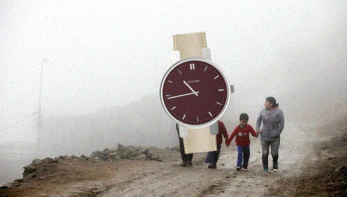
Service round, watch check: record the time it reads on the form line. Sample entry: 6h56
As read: 10h44
